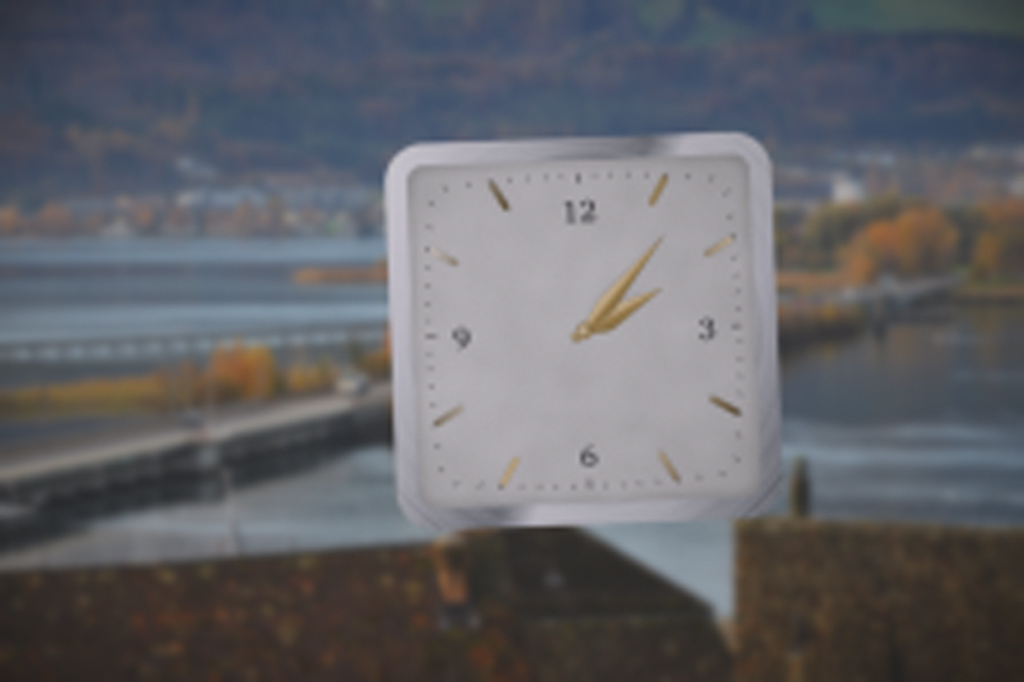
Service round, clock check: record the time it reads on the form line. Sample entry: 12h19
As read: 2h07
